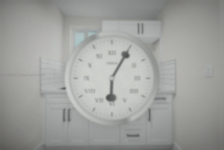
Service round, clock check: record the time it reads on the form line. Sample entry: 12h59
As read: 6h05
